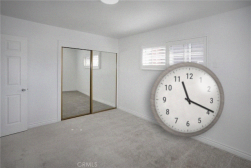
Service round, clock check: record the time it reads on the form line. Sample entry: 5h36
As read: 11h19
